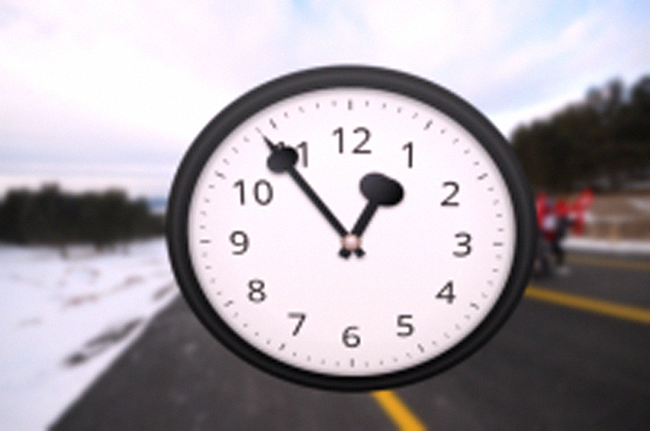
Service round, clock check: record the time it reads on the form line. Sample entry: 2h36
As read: 12h54
